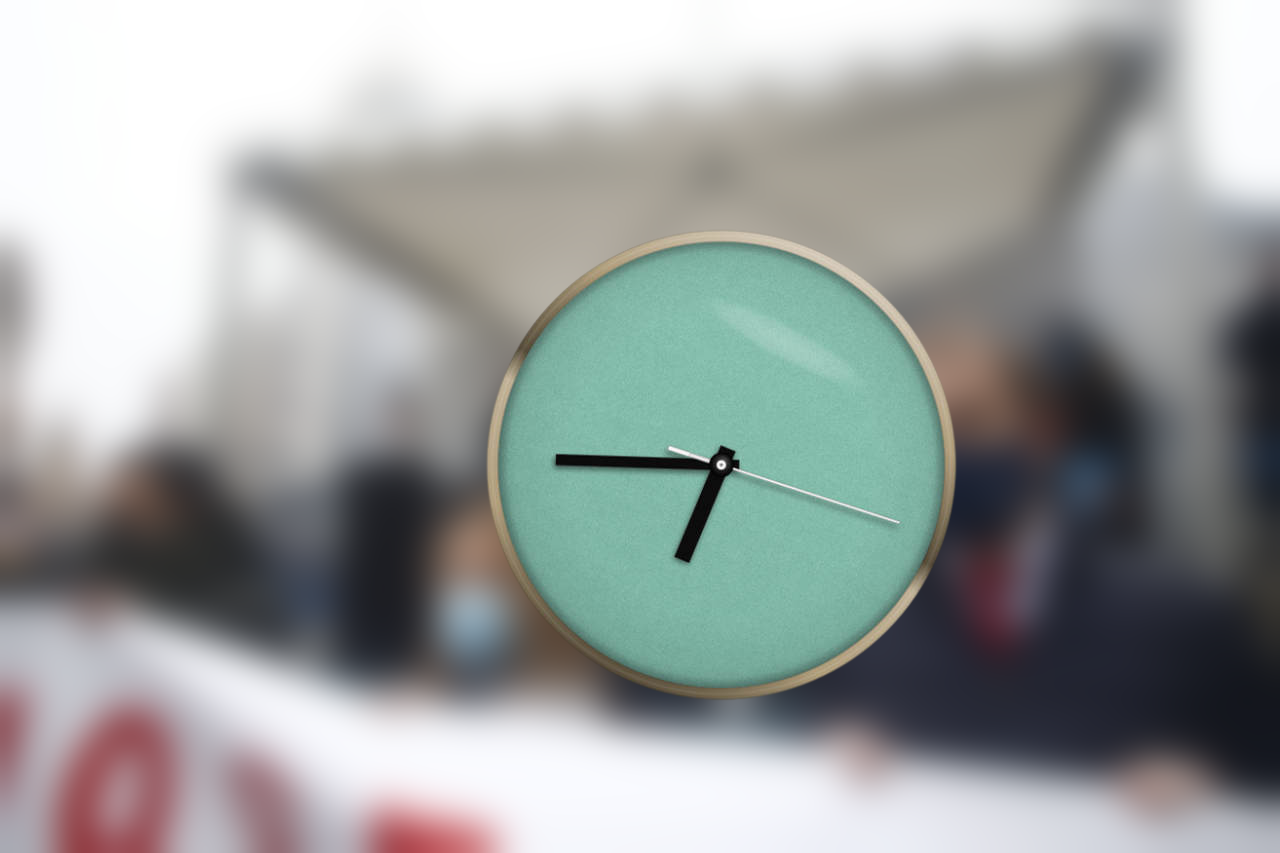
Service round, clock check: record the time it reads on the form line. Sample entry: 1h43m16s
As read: 6h45m18s
